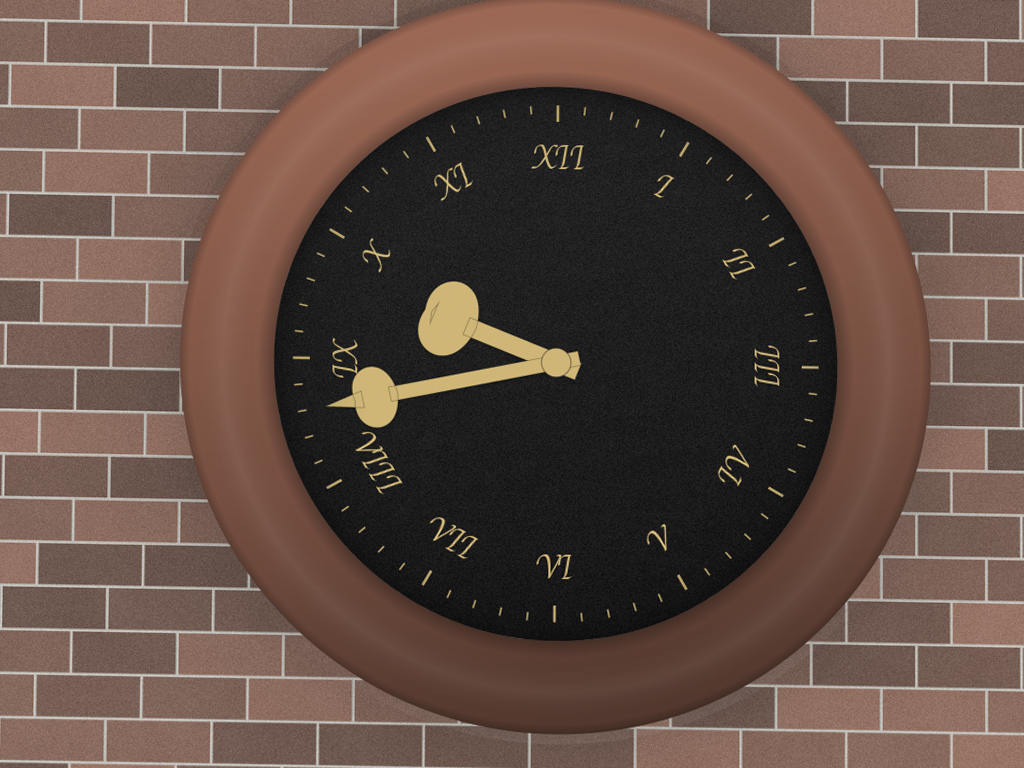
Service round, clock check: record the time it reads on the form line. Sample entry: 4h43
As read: 9h43
